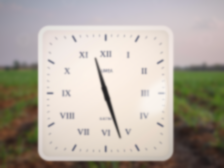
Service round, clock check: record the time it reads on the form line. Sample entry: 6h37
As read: 11h27
